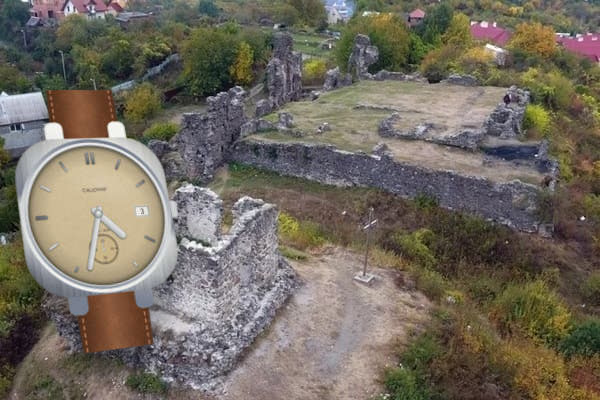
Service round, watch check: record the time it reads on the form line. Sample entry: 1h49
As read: 4h33
